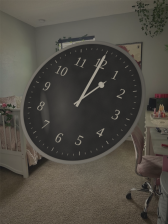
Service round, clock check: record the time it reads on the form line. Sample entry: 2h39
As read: 1h00
